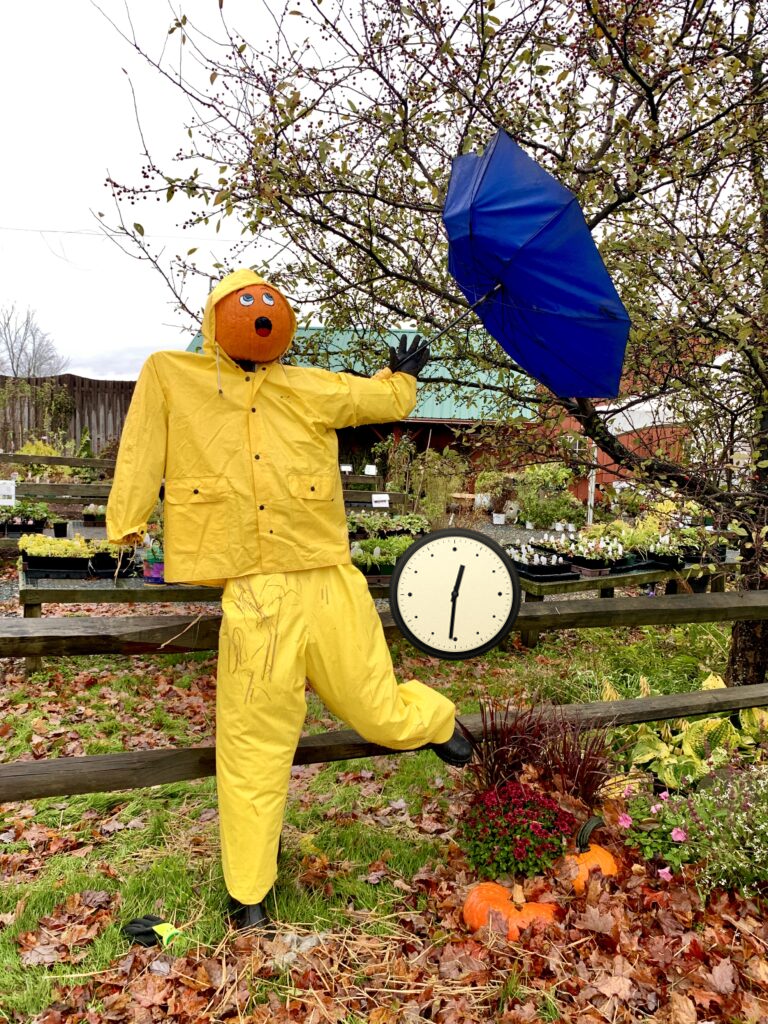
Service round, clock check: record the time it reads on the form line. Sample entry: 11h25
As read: 12h31
